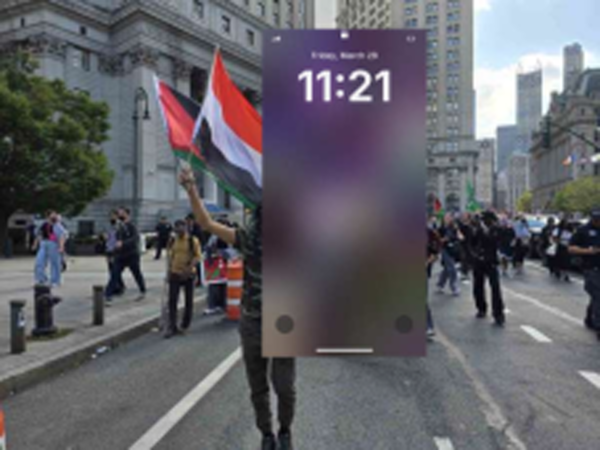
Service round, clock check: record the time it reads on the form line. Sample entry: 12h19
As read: 11h21
